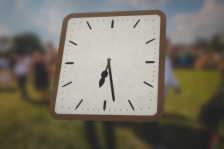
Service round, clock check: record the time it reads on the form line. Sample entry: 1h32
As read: 6h28
